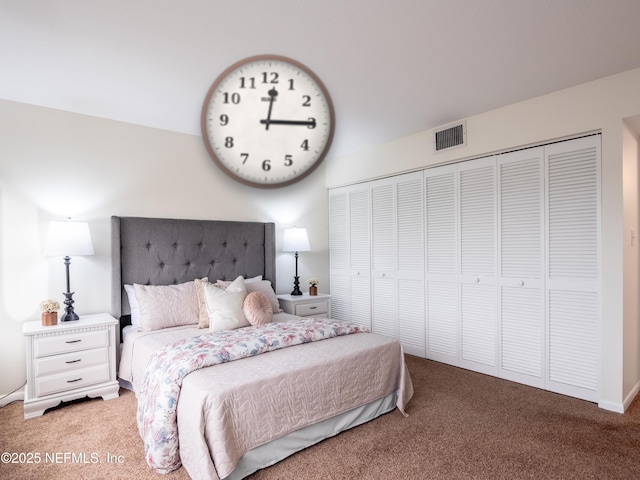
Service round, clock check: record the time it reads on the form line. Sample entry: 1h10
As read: 12h15
